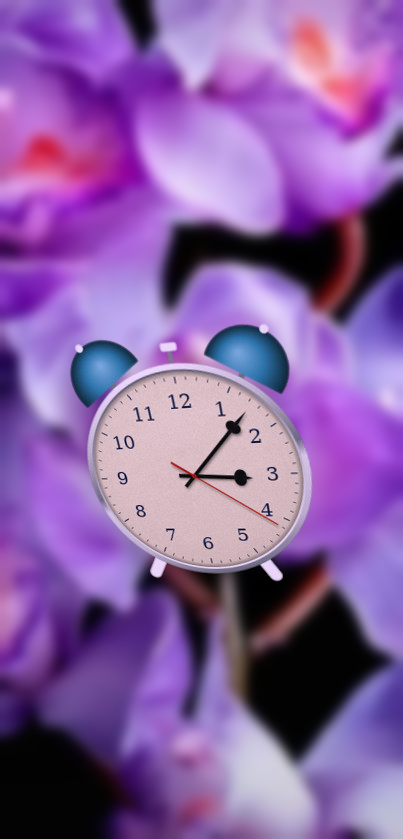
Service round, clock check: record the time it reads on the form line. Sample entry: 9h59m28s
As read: 3h07m21s
